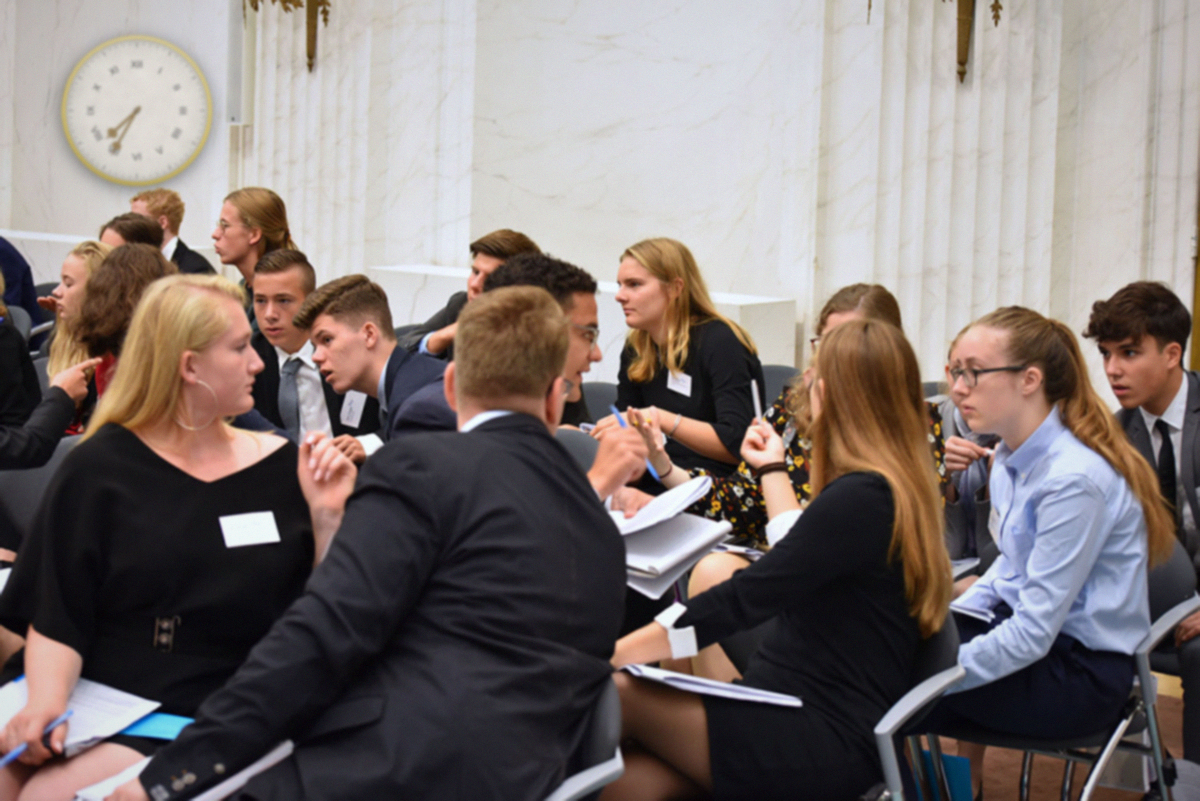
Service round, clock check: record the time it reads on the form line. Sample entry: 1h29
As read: 7h35
